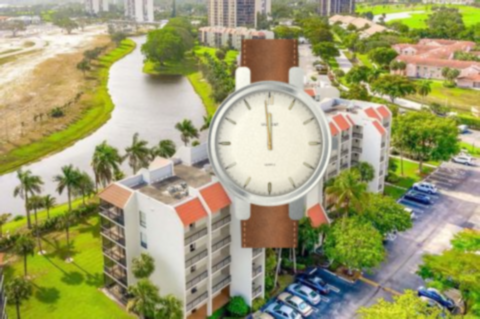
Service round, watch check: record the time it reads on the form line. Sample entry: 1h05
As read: 11h59
